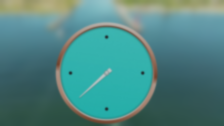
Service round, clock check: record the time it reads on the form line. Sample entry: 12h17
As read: 7h38
